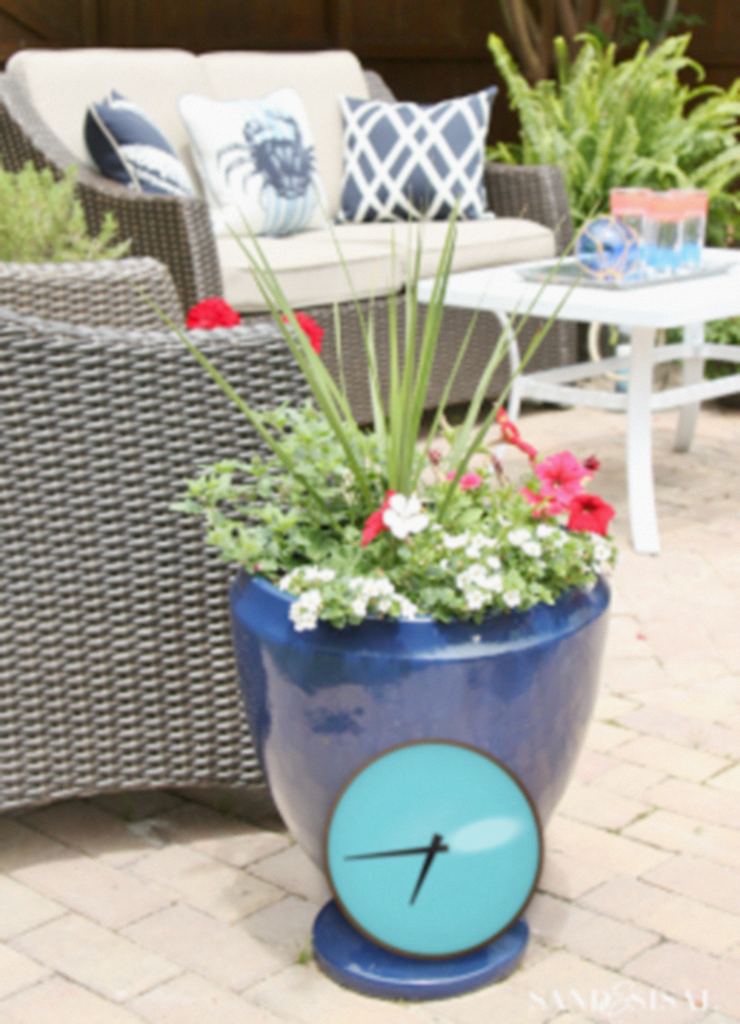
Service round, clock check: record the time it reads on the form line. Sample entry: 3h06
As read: 6h44
